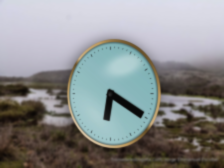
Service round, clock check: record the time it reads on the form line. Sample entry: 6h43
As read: 6h20
